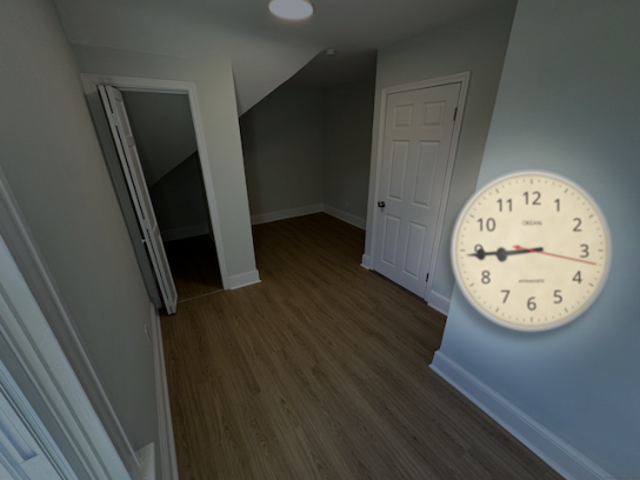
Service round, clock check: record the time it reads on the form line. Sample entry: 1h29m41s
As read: 8h44m17s
